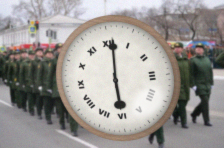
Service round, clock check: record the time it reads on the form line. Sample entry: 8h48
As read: 6h01
